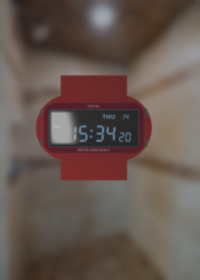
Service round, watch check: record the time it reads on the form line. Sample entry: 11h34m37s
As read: 15h34m20s
